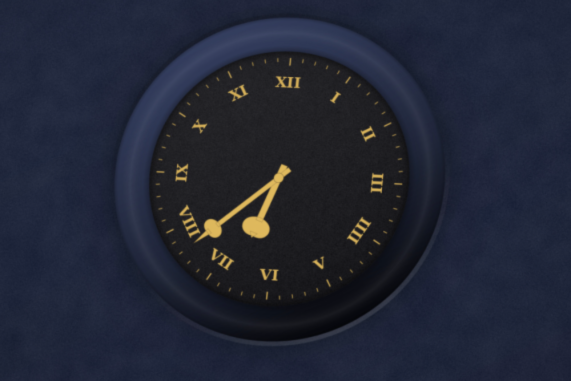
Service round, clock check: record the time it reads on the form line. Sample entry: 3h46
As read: 6h38
